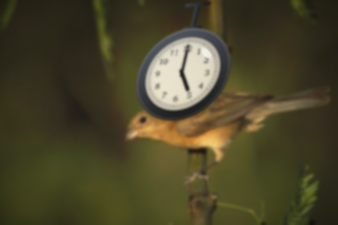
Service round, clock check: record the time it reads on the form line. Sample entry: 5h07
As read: 5h00
